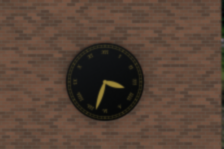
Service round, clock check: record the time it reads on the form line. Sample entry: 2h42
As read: 3h33
